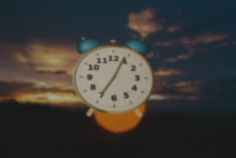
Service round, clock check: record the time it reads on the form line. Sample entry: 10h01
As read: 7h04
